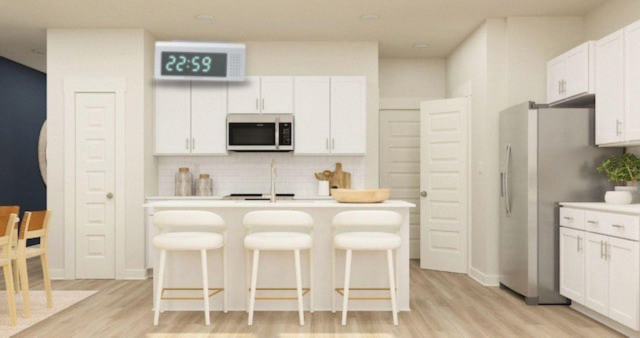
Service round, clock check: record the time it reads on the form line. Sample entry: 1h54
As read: 22h59
